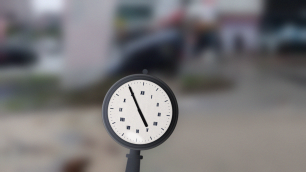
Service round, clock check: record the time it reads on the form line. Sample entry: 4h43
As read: 4h55
